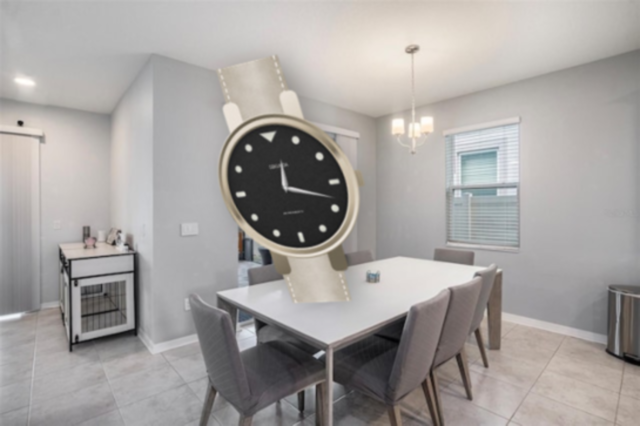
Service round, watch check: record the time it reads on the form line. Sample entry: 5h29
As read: 12h18
